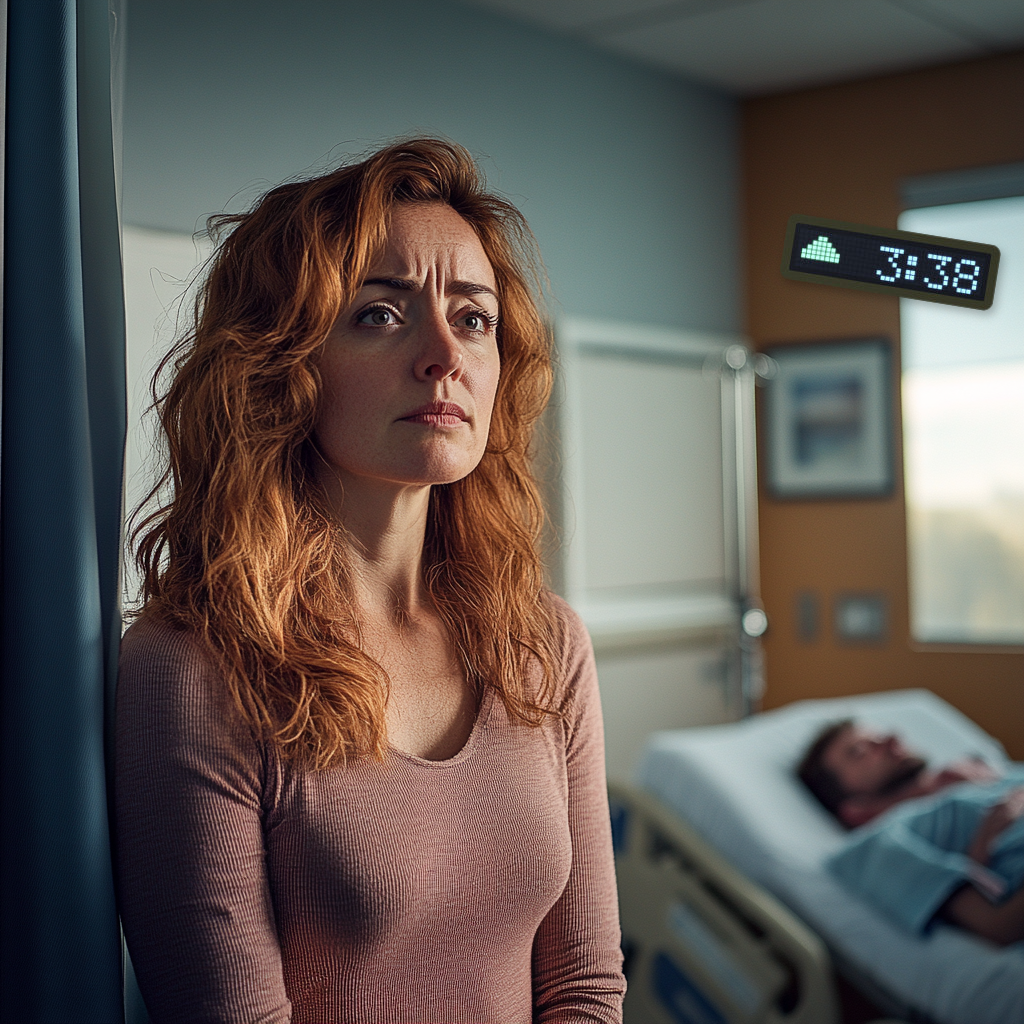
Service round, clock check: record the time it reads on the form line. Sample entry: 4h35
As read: 3h38
